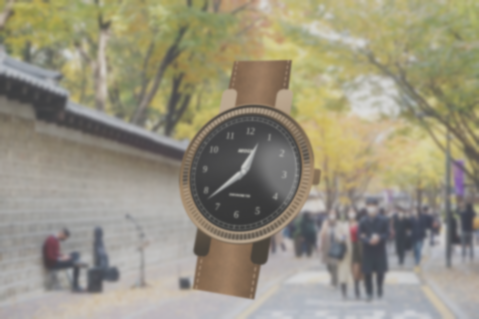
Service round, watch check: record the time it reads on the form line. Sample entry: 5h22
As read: 12h38
